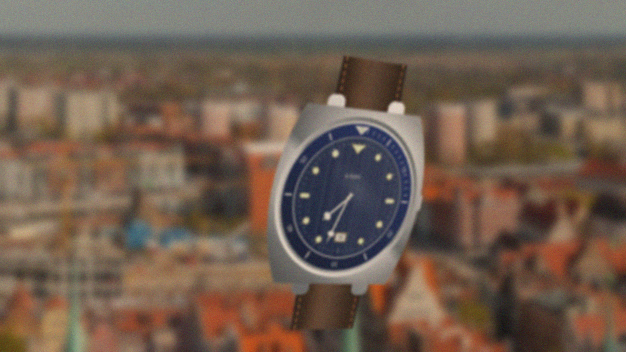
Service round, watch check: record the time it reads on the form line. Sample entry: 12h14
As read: 7h33
